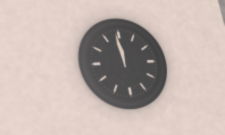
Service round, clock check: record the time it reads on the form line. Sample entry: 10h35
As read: 11h59
